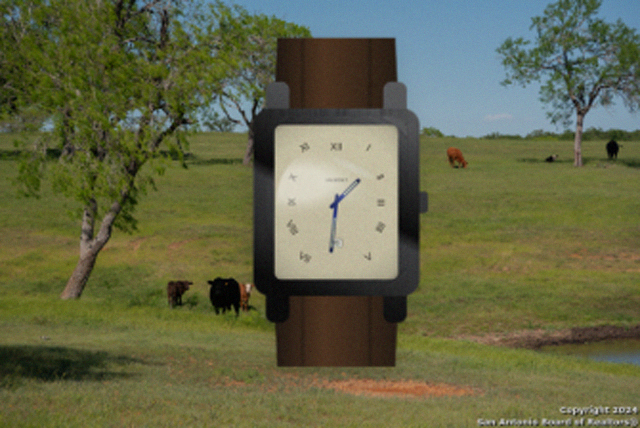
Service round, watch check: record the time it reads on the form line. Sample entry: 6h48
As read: 1h31
